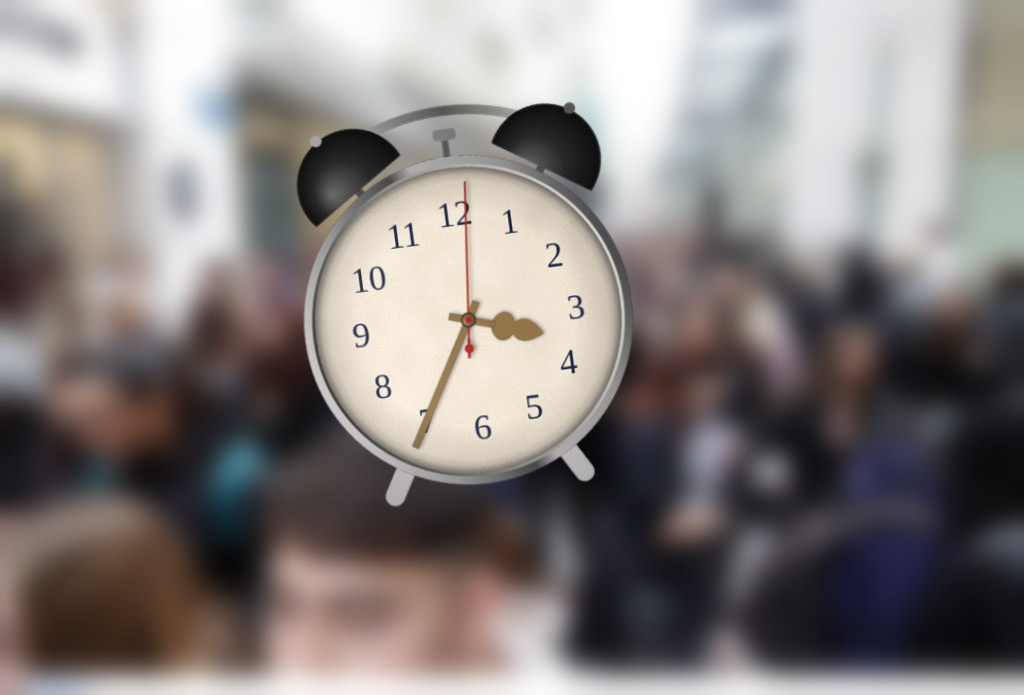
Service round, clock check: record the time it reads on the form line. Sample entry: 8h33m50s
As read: 3h35m01s
